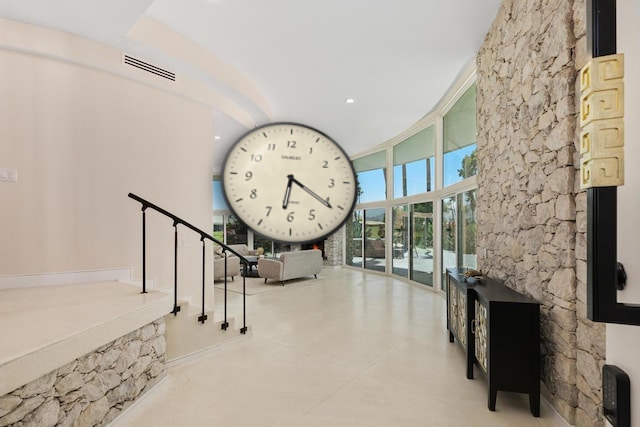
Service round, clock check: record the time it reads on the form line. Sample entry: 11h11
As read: 6h21
